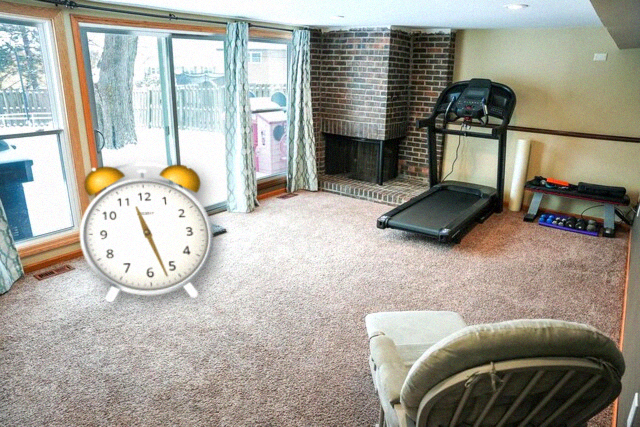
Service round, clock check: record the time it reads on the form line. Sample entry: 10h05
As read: 11h27
